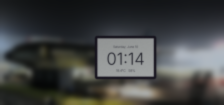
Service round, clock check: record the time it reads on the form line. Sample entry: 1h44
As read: 1h14
